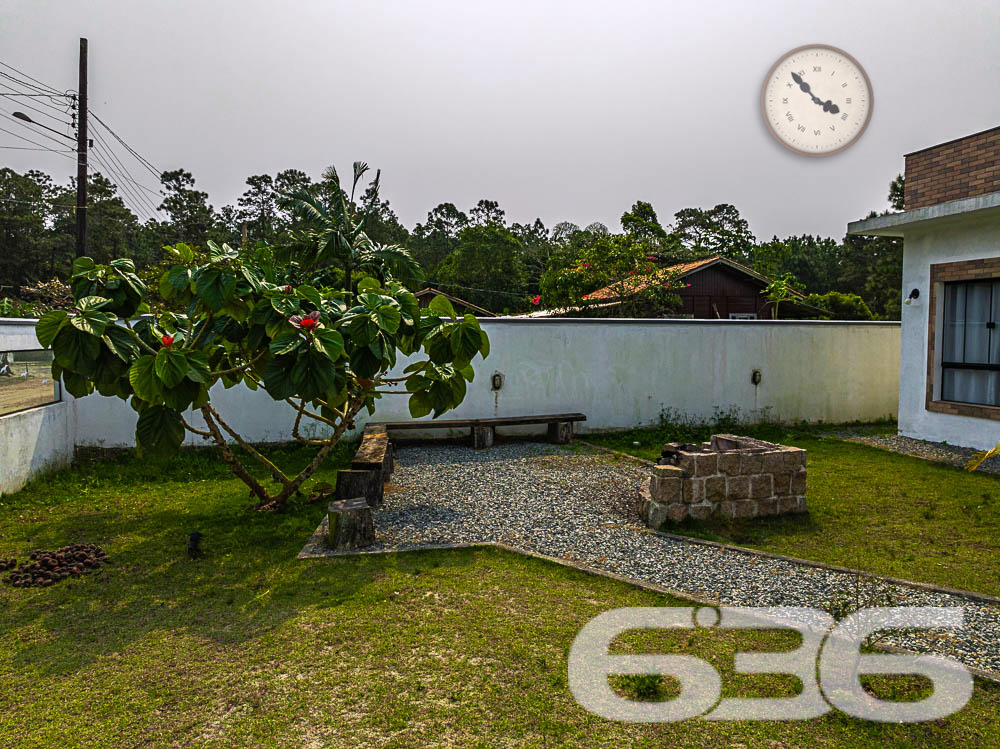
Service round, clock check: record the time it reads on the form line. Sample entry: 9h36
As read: 3h53
